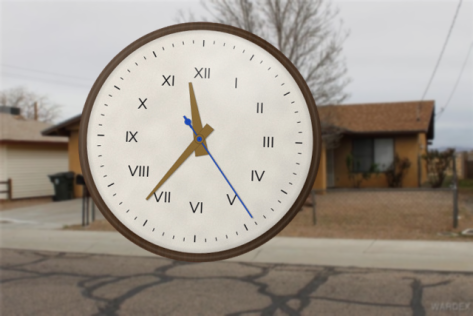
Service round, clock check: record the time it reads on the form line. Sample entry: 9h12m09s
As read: 11h36m24s
